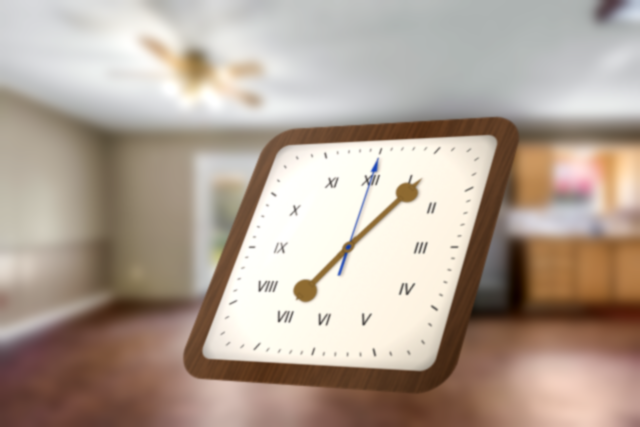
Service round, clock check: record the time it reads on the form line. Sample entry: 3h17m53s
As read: 7h06m00s
